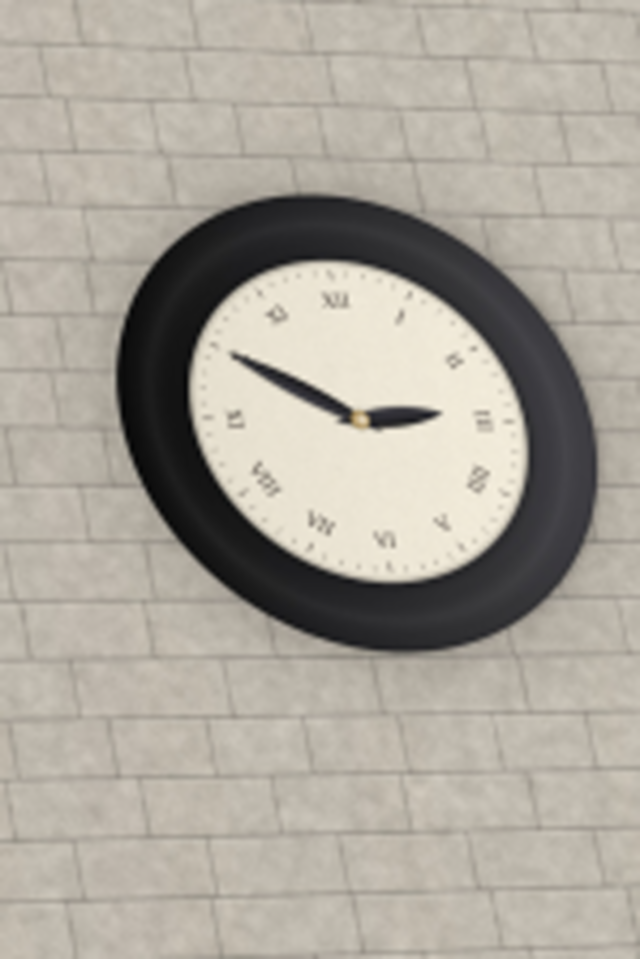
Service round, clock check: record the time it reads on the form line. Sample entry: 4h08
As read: 2h50
